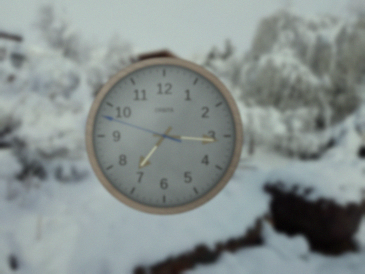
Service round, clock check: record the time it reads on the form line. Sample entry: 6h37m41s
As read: 7h15m48s
